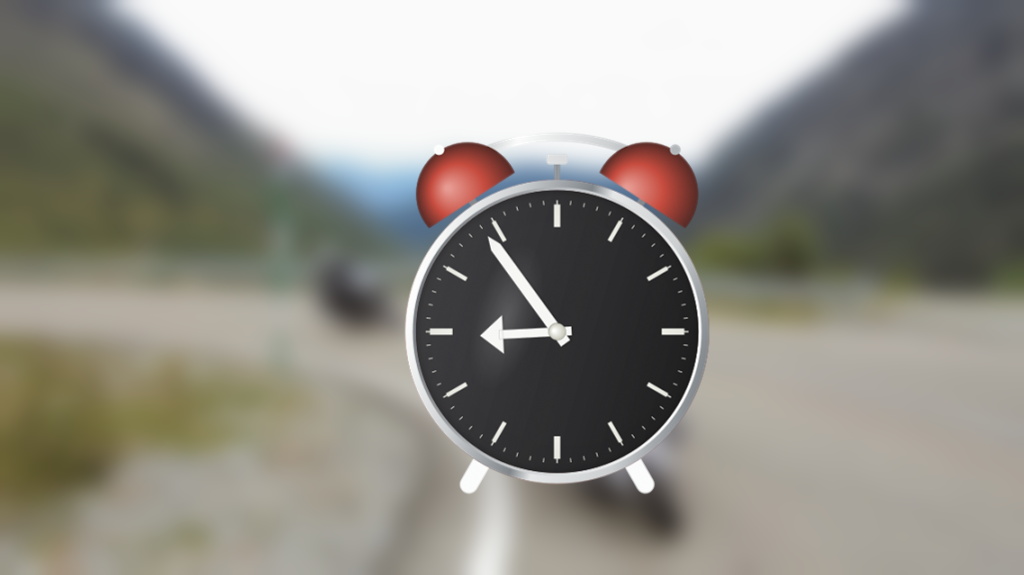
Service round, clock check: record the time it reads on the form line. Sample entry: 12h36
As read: 8h54
